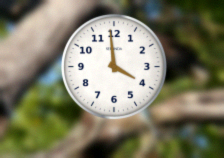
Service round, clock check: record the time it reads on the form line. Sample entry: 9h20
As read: 3h59
